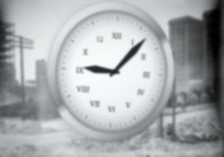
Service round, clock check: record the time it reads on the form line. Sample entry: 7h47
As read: 9h07
